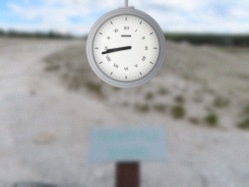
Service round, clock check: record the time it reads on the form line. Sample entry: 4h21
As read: 8h43
